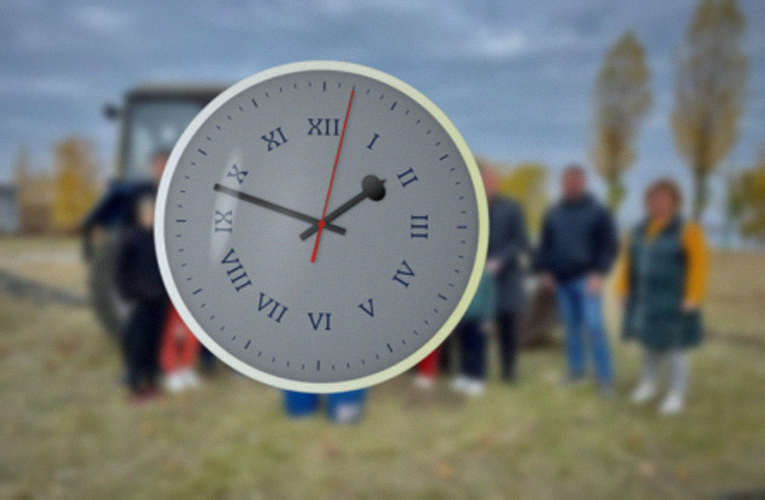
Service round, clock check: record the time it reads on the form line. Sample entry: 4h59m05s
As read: 1h48m02s
